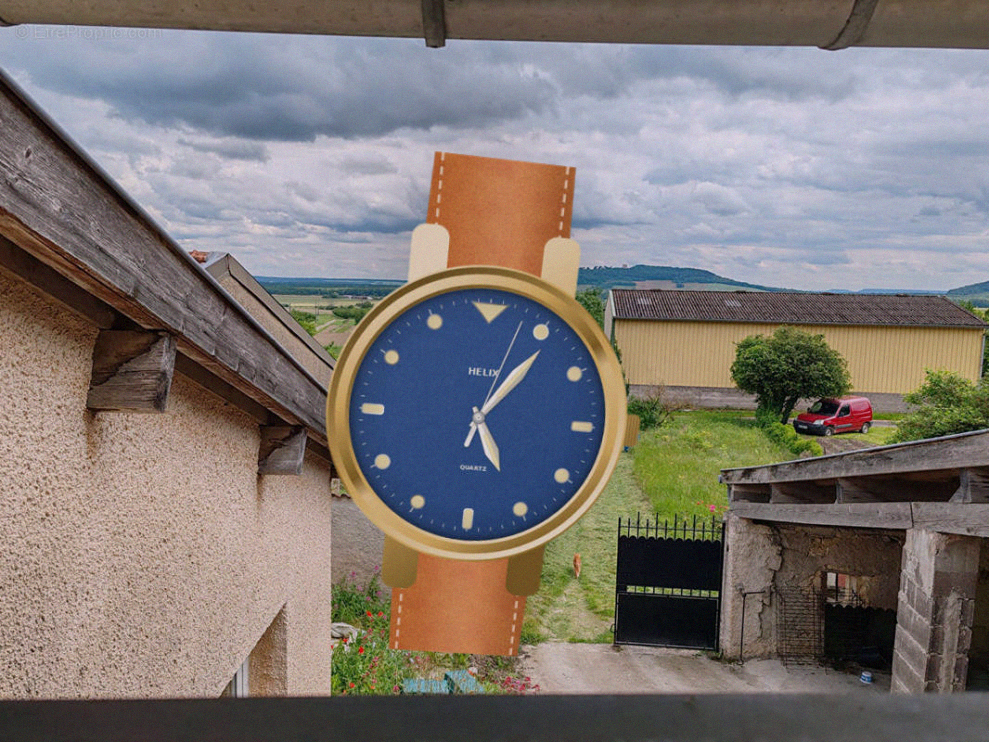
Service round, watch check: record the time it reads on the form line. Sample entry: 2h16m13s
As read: 5h06m03s
